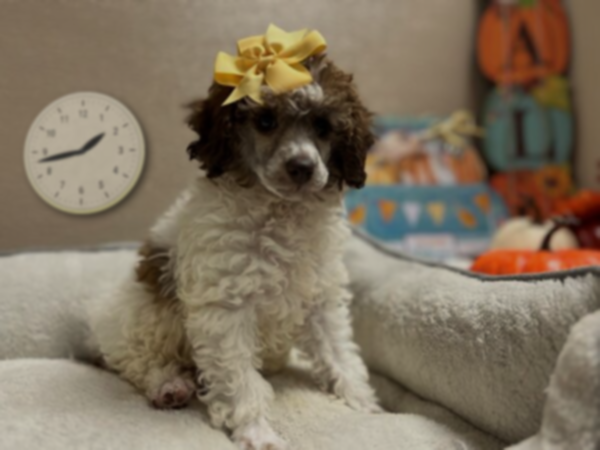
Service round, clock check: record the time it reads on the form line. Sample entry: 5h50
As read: 1h43
